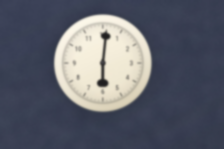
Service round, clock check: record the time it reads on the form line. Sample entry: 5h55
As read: 6h01
